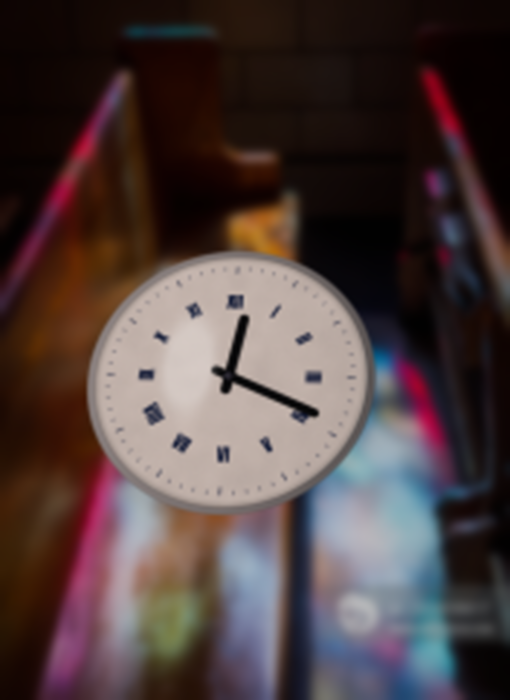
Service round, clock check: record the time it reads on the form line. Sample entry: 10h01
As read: 12h19
